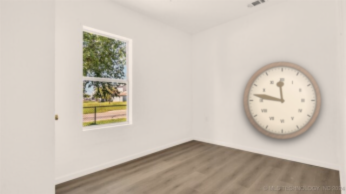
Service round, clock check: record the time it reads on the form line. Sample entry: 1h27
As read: 11h47
